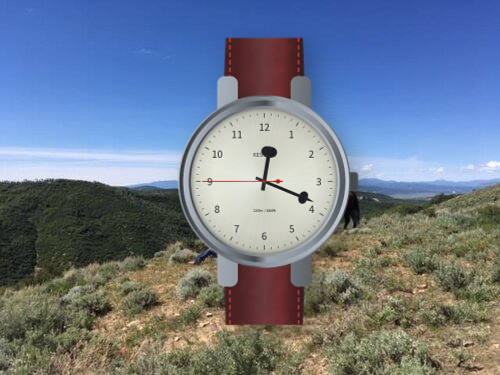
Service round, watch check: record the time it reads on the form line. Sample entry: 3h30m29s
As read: 12h18m45s
